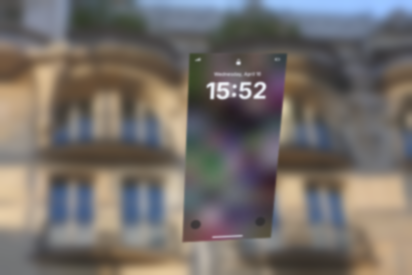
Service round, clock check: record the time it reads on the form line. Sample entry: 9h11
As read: 15h52
